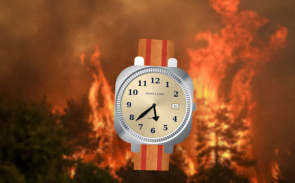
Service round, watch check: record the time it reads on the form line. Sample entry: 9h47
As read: 5h38
